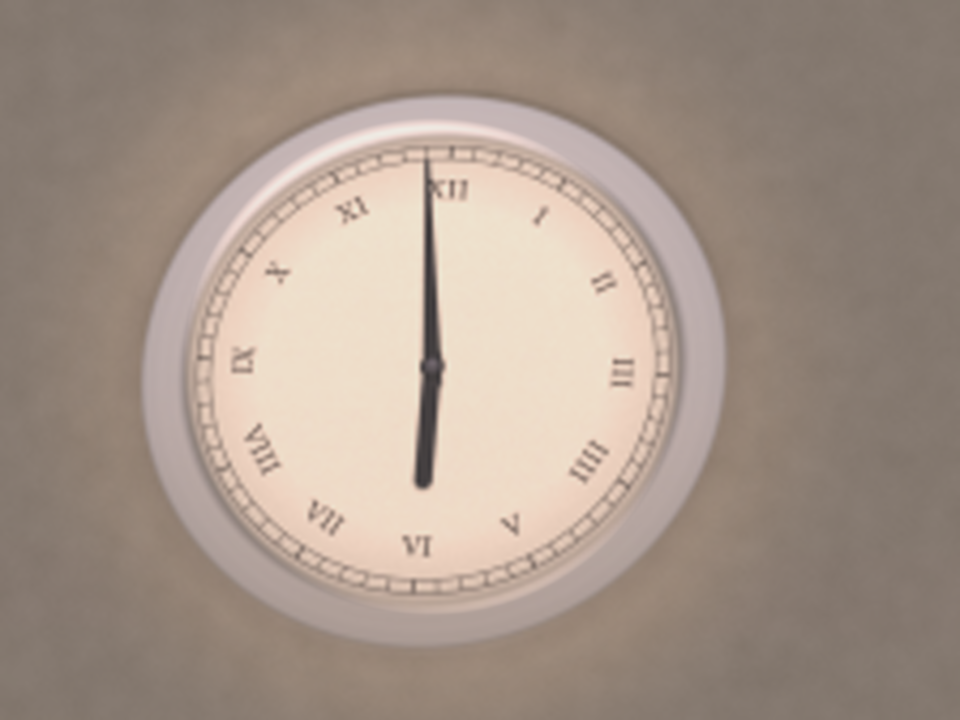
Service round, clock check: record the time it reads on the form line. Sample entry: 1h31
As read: 5h59
